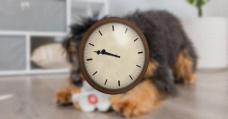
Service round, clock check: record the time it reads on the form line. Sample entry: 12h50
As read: 9h48
